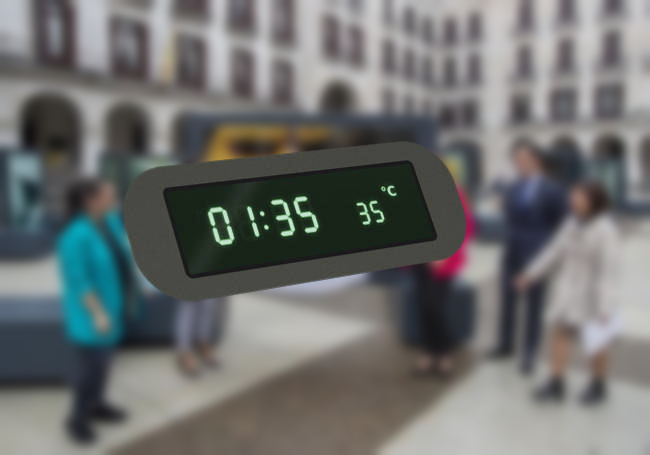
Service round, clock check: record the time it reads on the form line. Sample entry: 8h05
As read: 1h35
